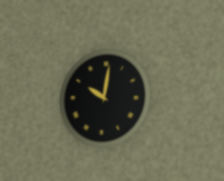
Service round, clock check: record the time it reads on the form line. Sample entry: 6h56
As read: 10h01
